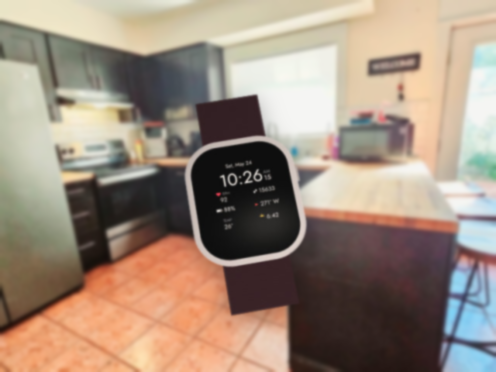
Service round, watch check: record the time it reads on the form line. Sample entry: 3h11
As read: 10h26
